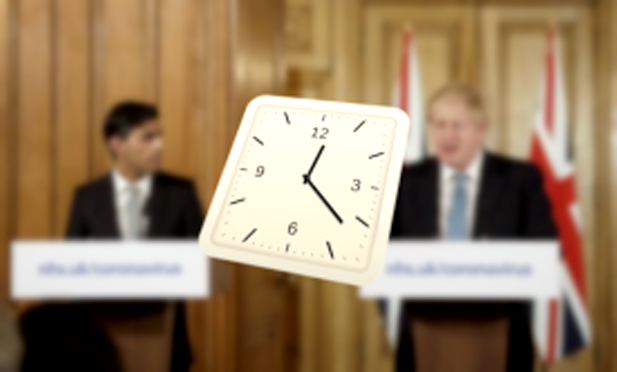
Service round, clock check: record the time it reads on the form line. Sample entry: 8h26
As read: 12h22
